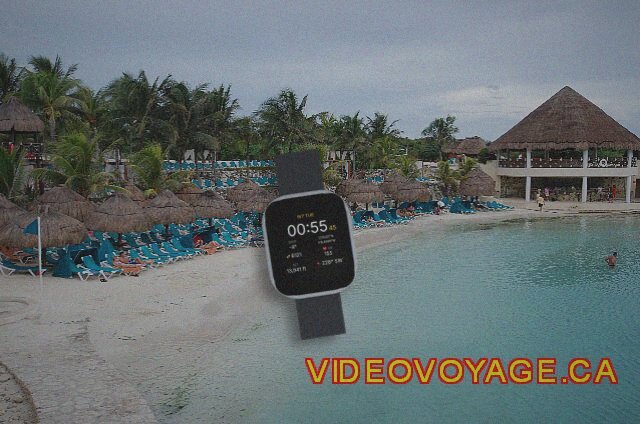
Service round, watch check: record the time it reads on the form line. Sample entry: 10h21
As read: 0h55
